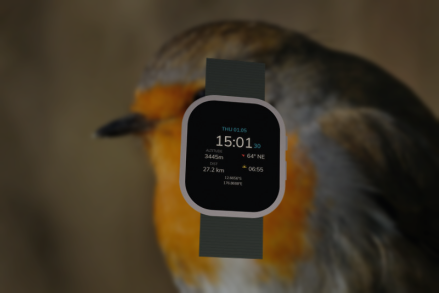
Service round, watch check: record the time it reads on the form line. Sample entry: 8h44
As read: 15h01
